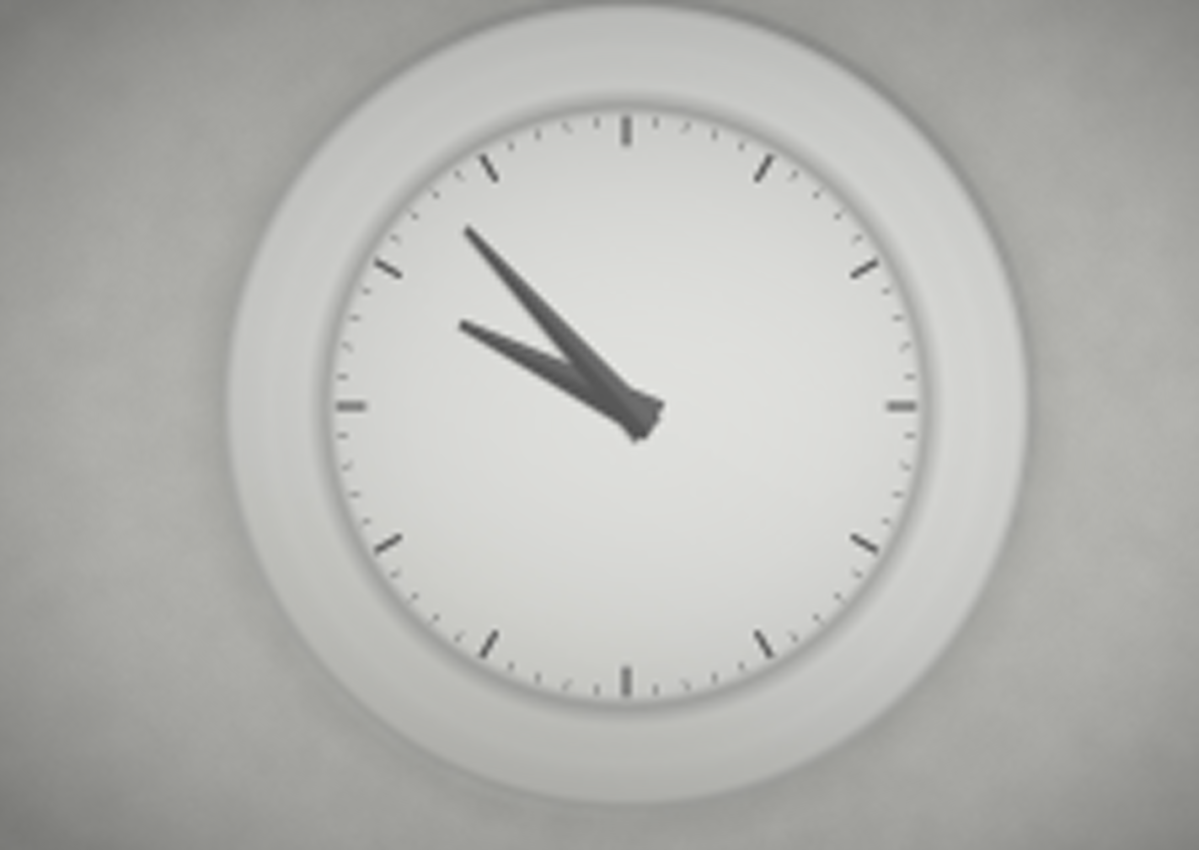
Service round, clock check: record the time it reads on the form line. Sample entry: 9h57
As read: 9h53
